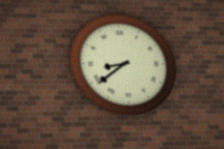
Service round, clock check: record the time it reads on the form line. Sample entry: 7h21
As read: 8h39
